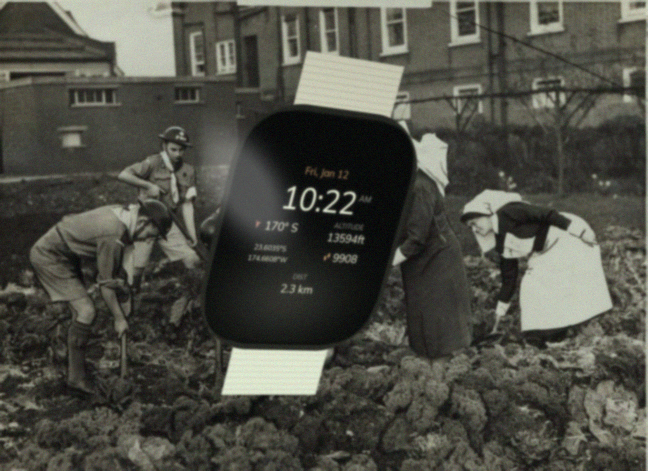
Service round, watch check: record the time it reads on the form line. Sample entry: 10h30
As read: 10h22
